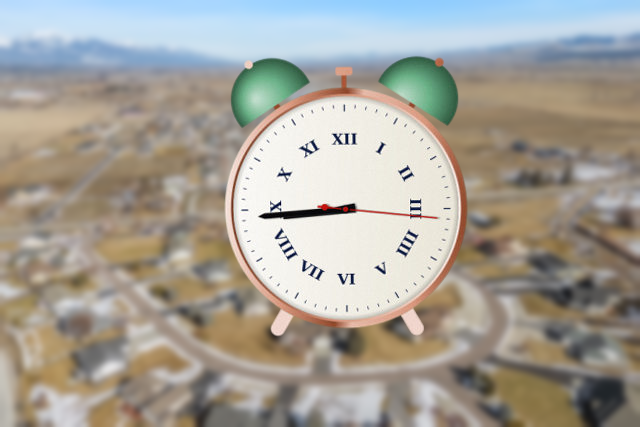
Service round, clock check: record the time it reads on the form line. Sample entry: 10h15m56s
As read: 8h44m16s
